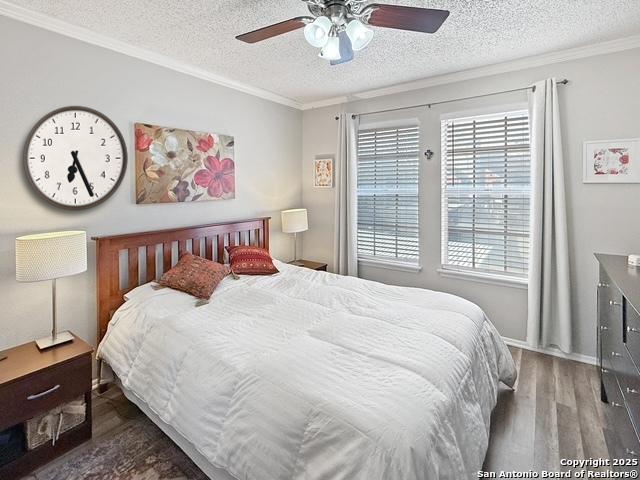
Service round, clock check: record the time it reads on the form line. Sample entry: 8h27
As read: 6h26
